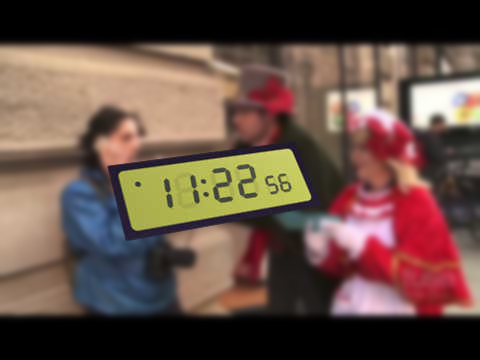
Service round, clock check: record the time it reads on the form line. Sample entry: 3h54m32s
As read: 11h22m56s
